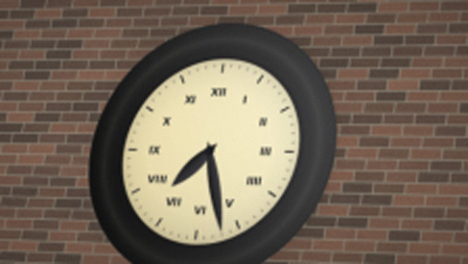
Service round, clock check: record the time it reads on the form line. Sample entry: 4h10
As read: 7h27
